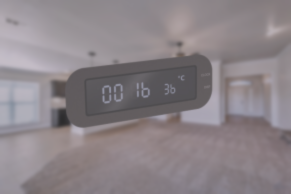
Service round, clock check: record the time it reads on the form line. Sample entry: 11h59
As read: 0h16
